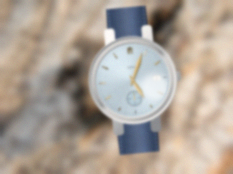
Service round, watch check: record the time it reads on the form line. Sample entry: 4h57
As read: 5h04
